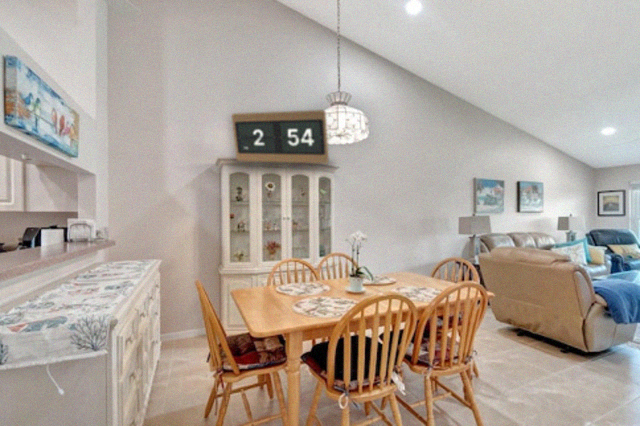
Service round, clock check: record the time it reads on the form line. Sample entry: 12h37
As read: 2h54
